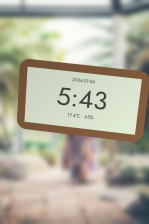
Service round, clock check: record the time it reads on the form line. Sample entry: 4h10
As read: 5h43
